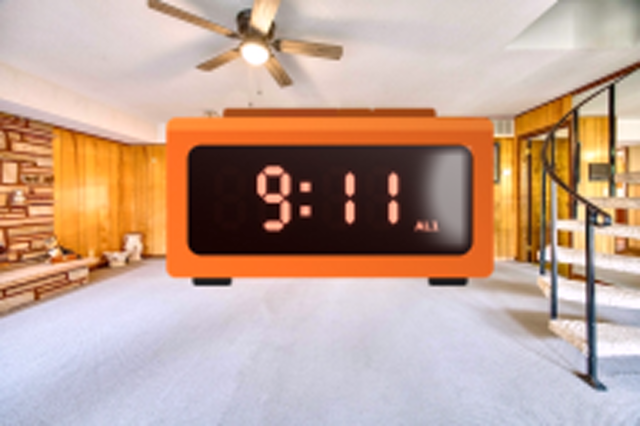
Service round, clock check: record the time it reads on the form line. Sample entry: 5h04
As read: 9h11
